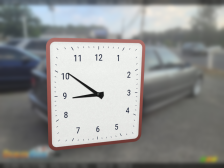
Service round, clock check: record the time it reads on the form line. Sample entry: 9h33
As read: 8h51
